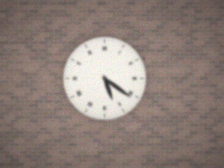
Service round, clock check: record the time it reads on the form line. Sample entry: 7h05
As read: 5h21
